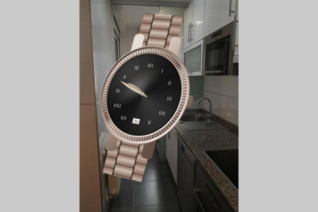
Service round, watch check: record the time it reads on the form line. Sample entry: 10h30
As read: 9h48
